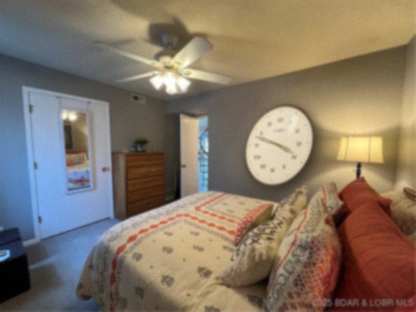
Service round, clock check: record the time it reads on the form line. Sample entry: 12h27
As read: 3h48
